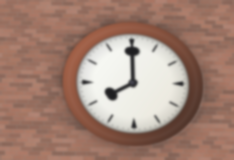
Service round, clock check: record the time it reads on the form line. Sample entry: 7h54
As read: 8h00
